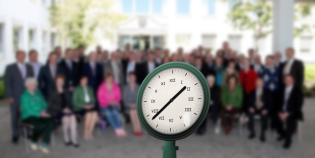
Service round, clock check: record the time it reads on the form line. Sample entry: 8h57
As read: 1h38
